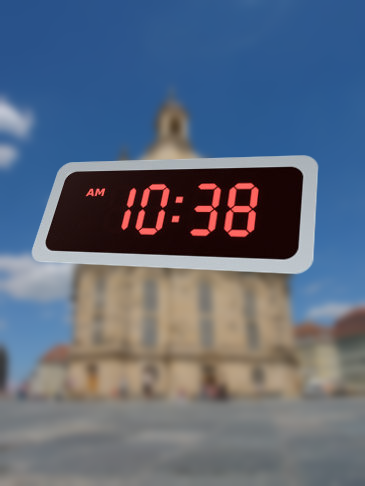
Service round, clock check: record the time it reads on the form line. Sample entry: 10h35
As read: 10h38
